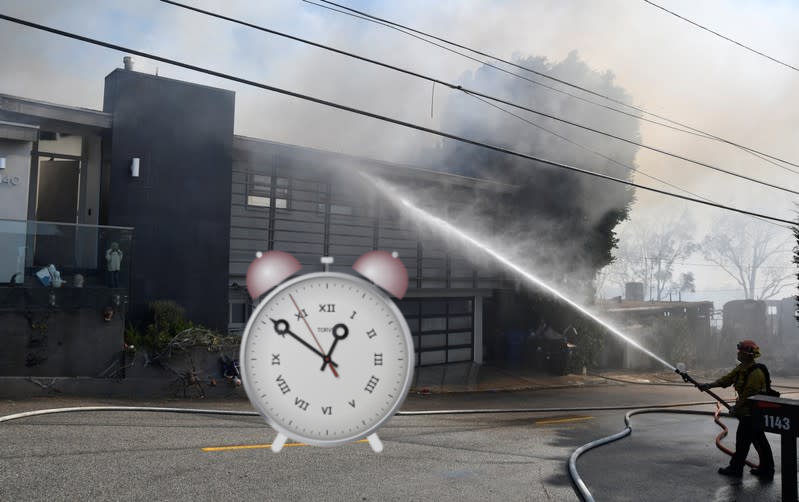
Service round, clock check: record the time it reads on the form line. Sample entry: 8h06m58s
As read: 12h50m55s
